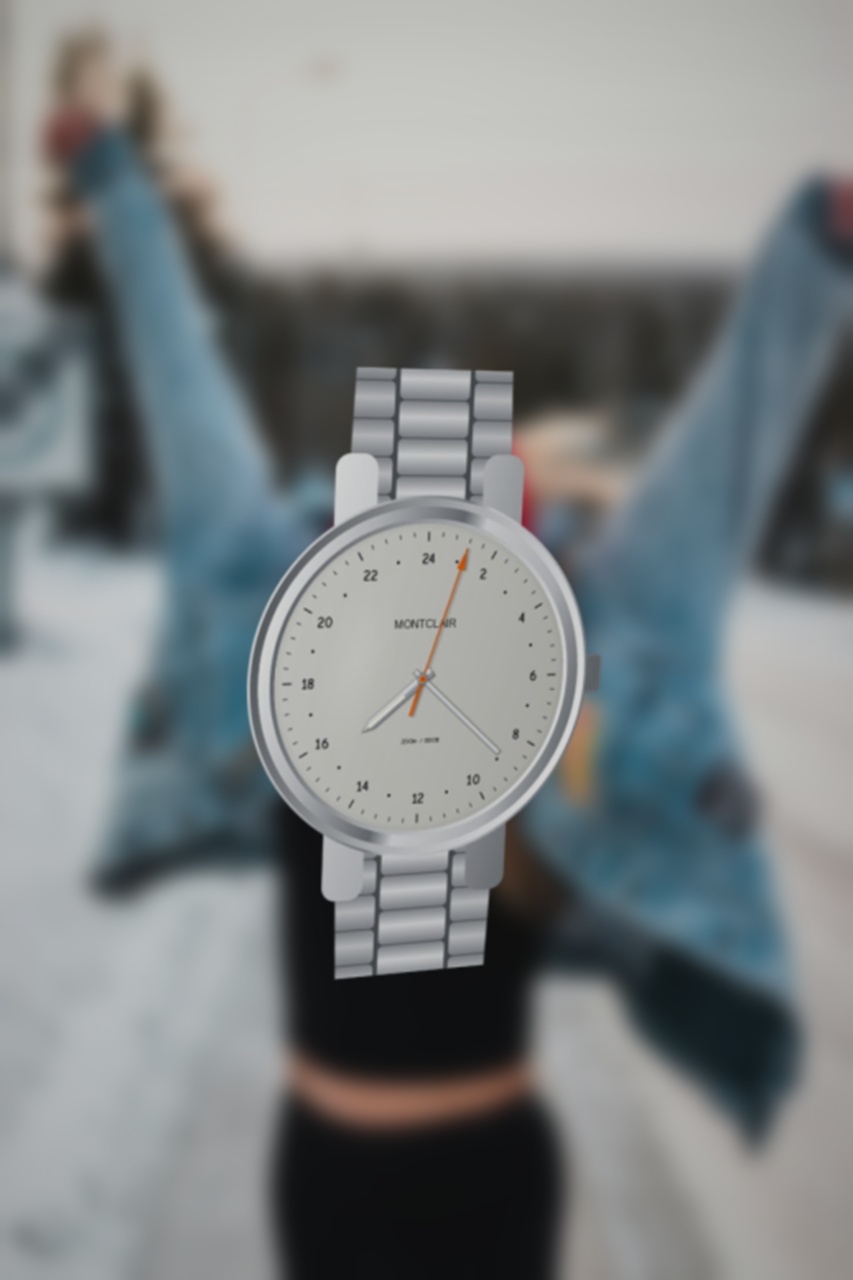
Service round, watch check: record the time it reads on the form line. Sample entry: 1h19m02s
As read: 15h22m03s
